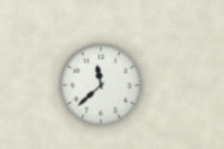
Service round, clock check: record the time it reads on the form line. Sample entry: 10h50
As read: 11h38
